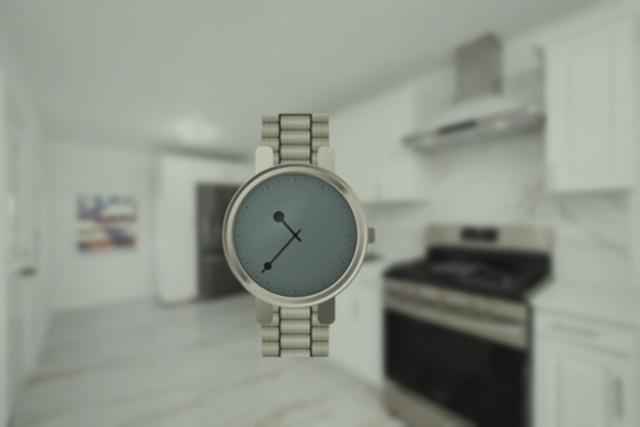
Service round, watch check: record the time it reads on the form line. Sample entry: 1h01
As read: 10h37
